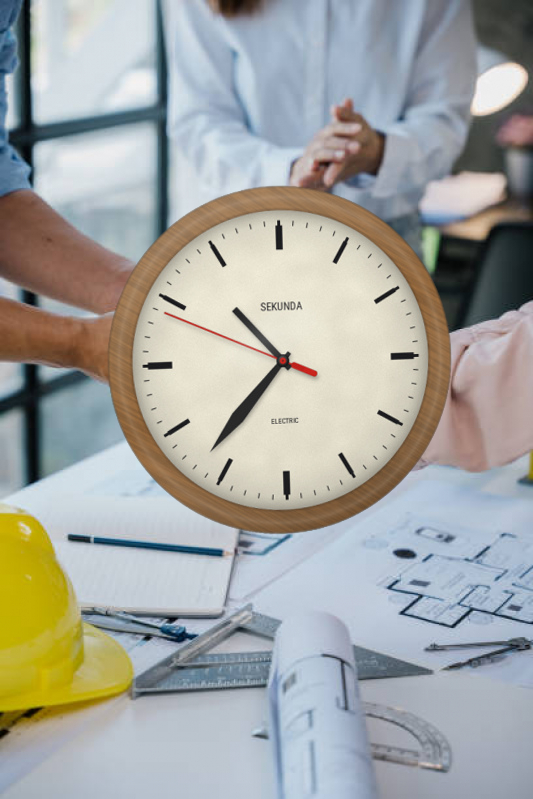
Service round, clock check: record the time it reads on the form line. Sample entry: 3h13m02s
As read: 10h36m49s
